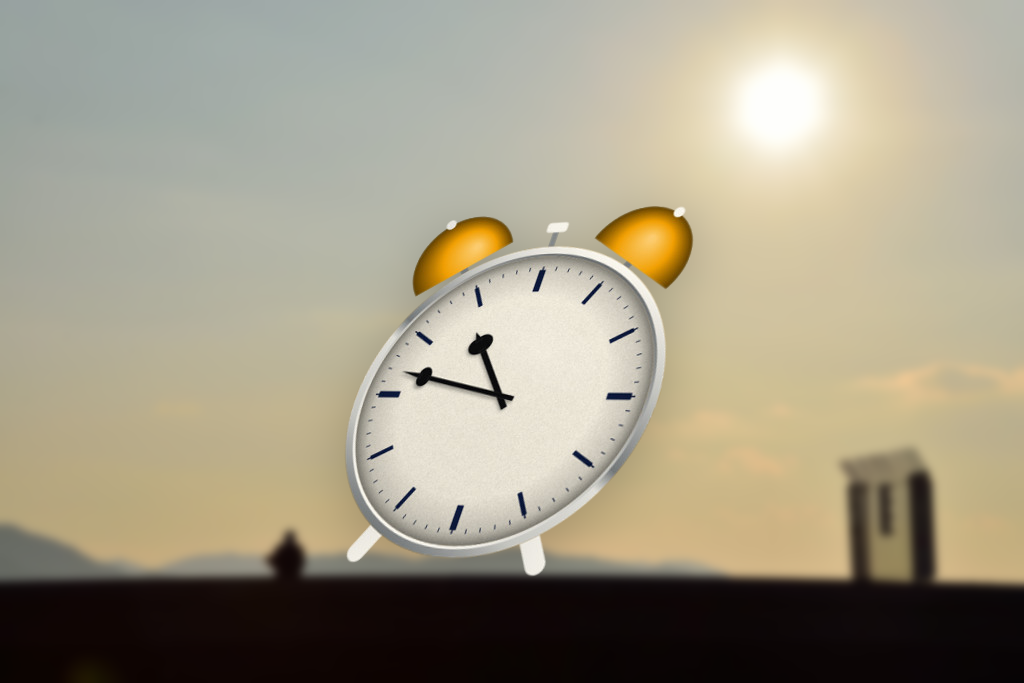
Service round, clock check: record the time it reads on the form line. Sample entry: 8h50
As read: 10h47
